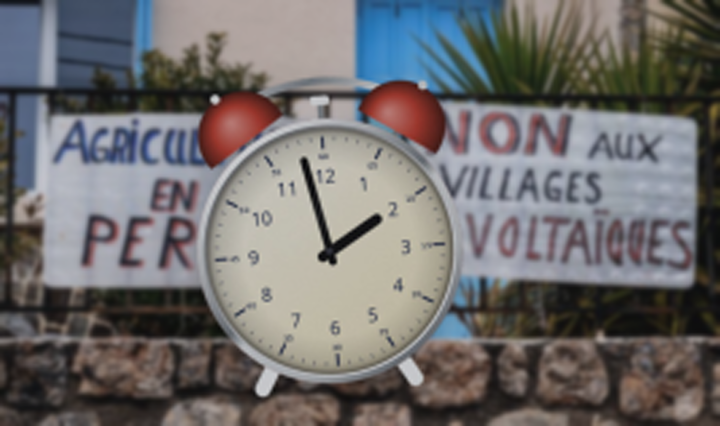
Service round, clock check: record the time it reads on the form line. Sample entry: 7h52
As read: 1h58
